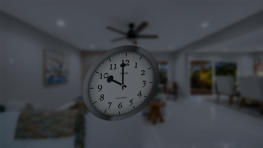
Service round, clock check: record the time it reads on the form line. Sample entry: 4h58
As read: 9h59
